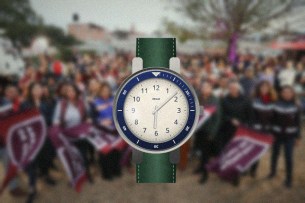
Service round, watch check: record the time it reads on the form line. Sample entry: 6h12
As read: 6h08
